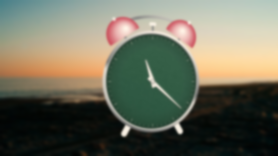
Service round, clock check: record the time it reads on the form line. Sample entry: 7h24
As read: 11h22
